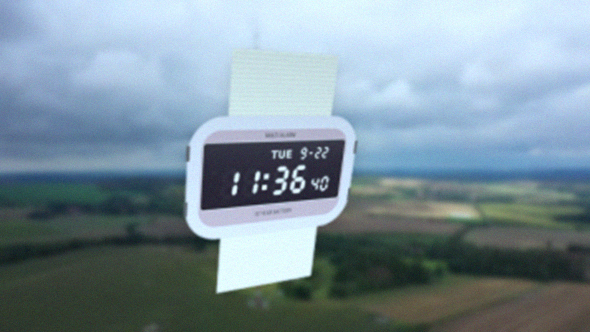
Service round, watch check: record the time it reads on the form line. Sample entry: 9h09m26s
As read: 11h36m40s
